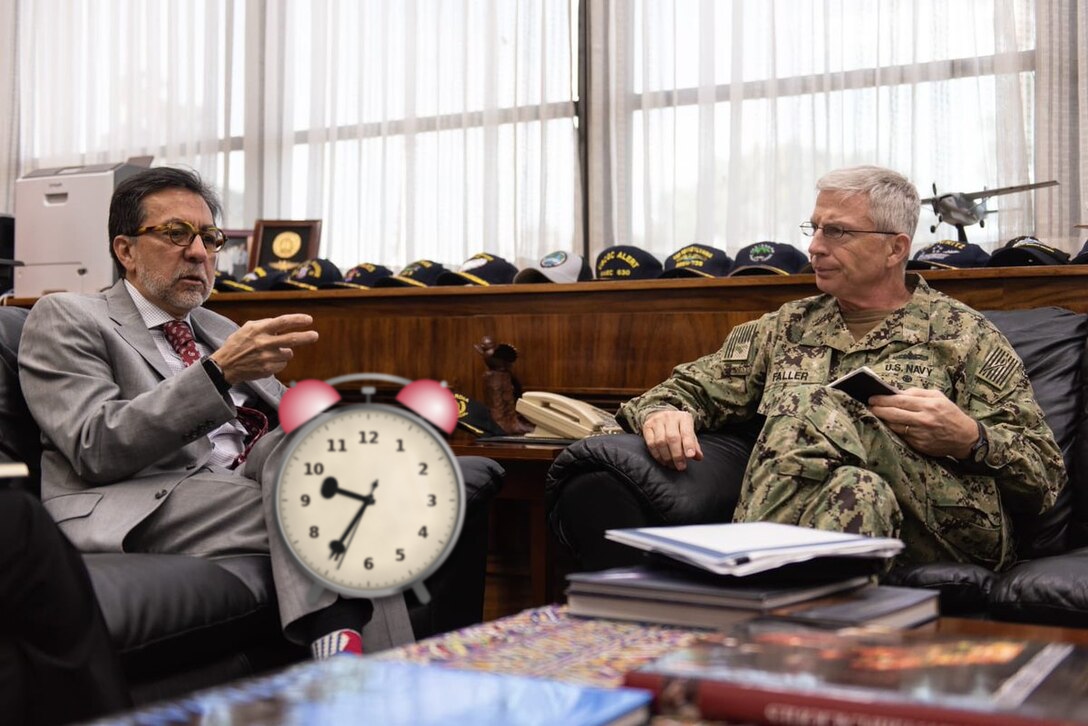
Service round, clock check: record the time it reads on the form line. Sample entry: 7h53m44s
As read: 9h35m34s
